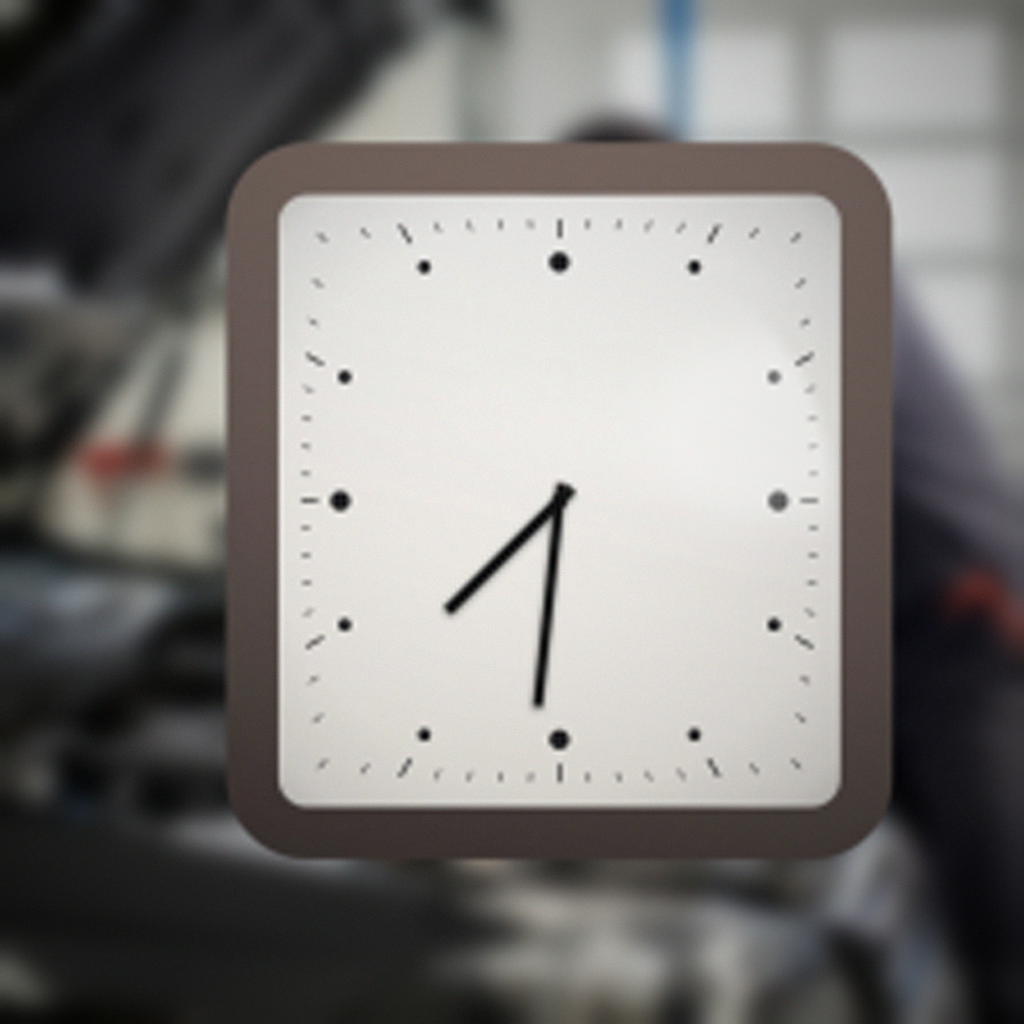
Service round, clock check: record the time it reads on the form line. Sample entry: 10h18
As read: 7h31
